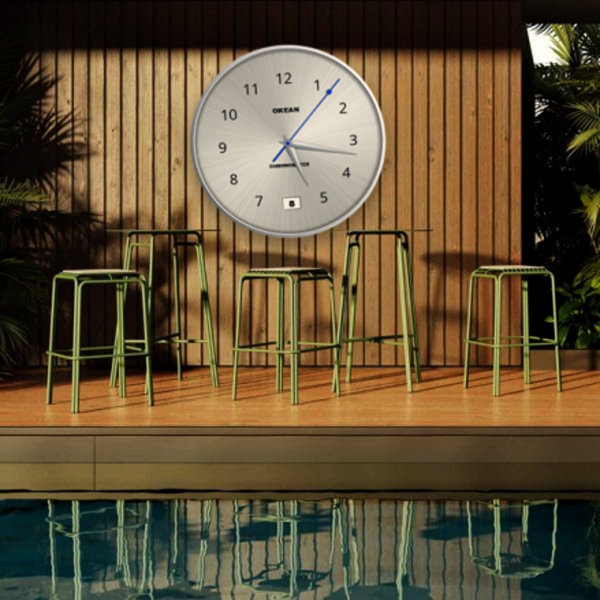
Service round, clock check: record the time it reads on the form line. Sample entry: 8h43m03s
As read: 5h17m07s
